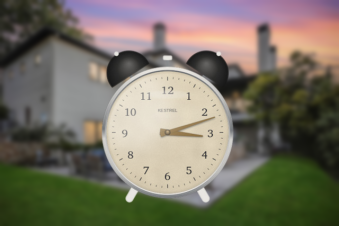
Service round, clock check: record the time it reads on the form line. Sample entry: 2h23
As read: 3h12
